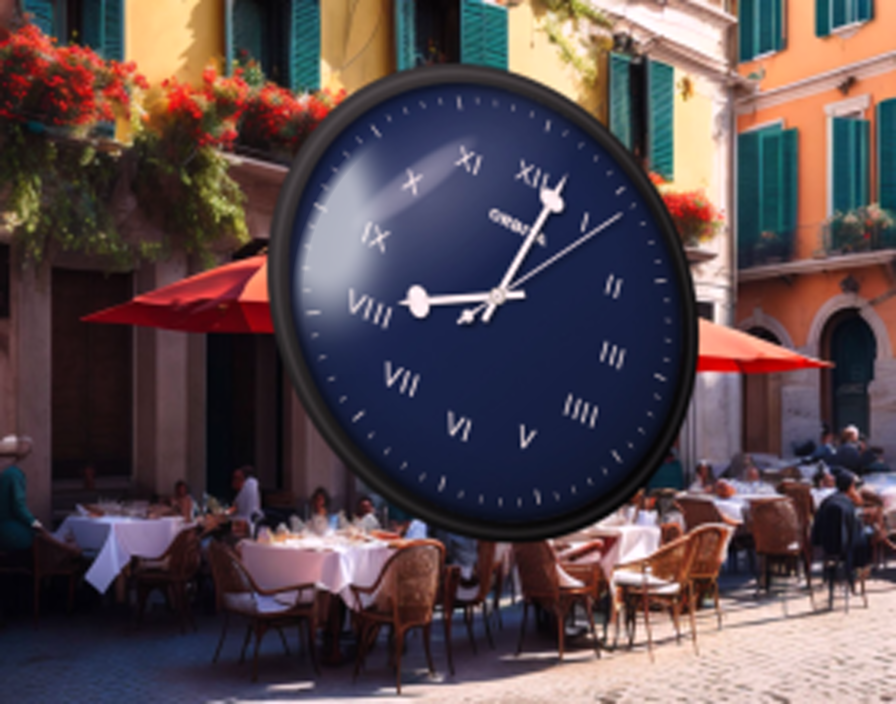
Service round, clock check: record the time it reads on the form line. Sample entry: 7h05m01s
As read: 8h02m06s
